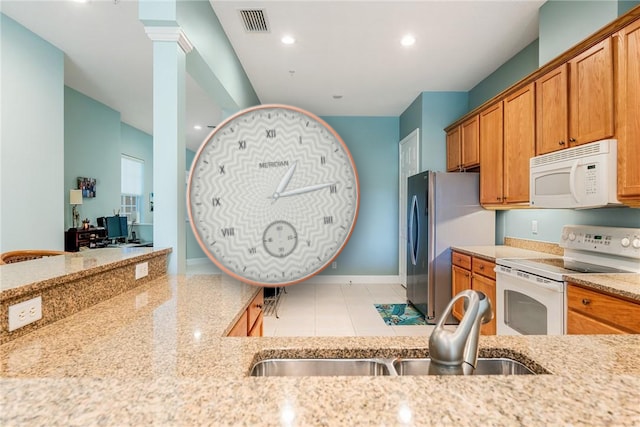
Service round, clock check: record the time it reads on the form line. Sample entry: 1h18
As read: 1h14
